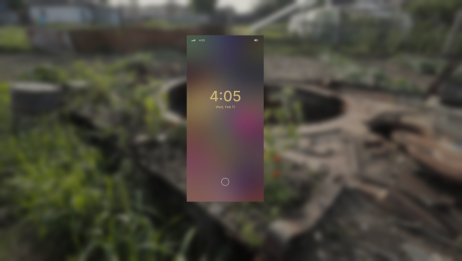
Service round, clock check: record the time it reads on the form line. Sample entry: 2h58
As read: 4h05
